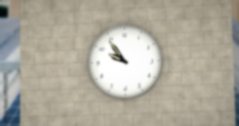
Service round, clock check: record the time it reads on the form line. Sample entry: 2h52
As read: 9h54
